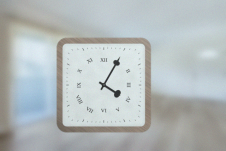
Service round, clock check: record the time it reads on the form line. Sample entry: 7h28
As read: 4h05
